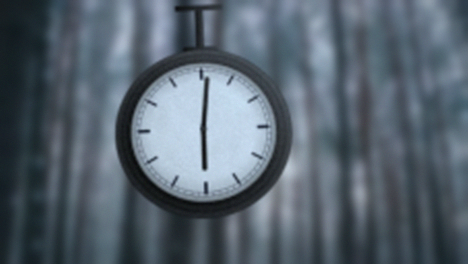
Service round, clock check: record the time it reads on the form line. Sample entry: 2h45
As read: 6h01
